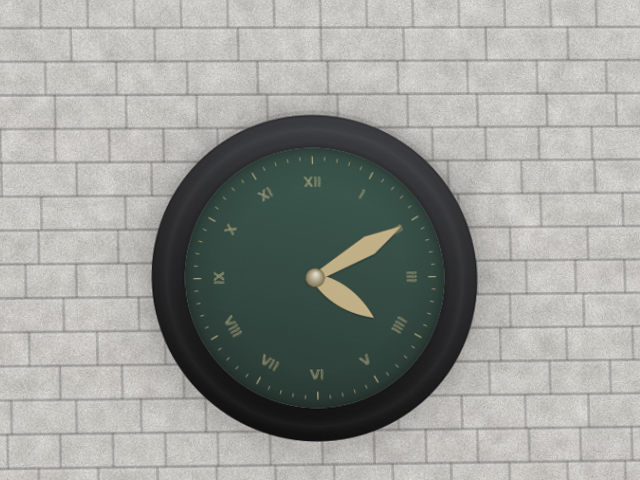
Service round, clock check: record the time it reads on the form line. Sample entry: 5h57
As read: 4h10
